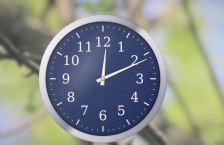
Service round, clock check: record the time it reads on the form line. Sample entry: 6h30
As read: 12h11
